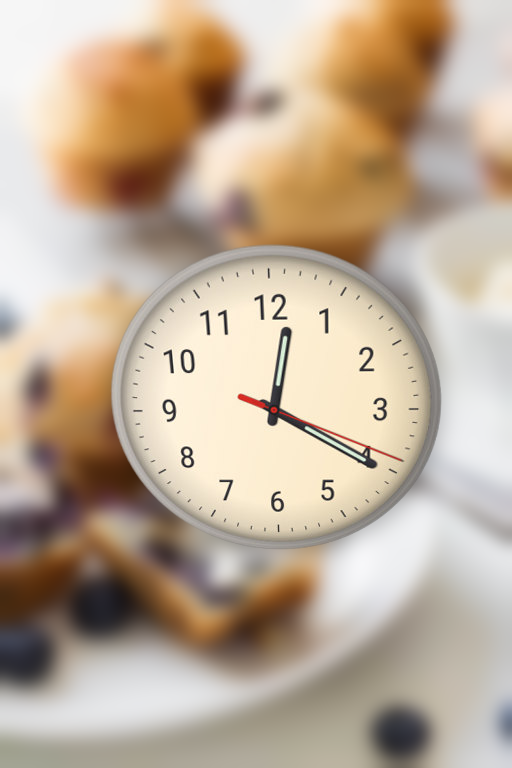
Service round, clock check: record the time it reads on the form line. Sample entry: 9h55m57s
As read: 12h20m19s
